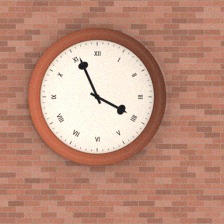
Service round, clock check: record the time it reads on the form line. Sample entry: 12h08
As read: 3h56
